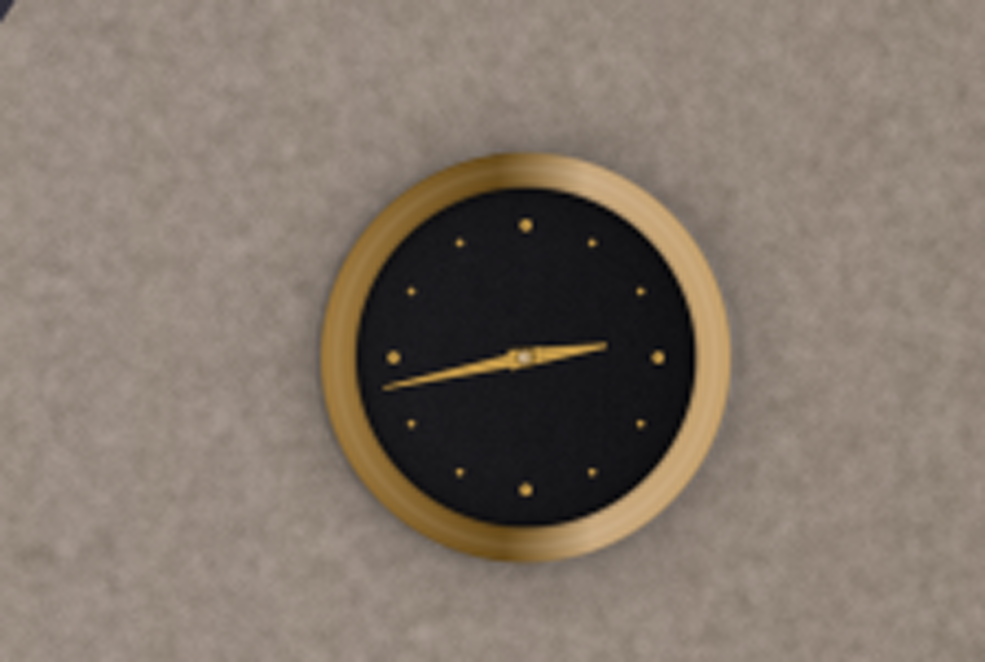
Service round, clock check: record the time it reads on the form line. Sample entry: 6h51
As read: 2h43
